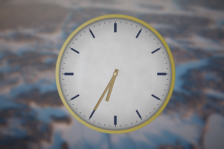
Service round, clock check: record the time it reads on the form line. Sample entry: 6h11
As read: 6h35
